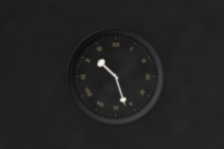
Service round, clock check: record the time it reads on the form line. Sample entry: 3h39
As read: 10h27
